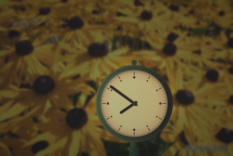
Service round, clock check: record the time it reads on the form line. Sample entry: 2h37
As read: 7h51
